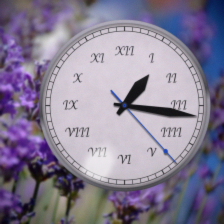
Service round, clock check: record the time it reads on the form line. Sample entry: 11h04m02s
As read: 1h16m23s
